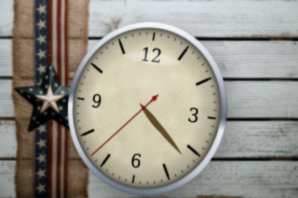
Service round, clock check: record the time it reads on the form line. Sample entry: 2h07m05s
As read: 4h21m37s
